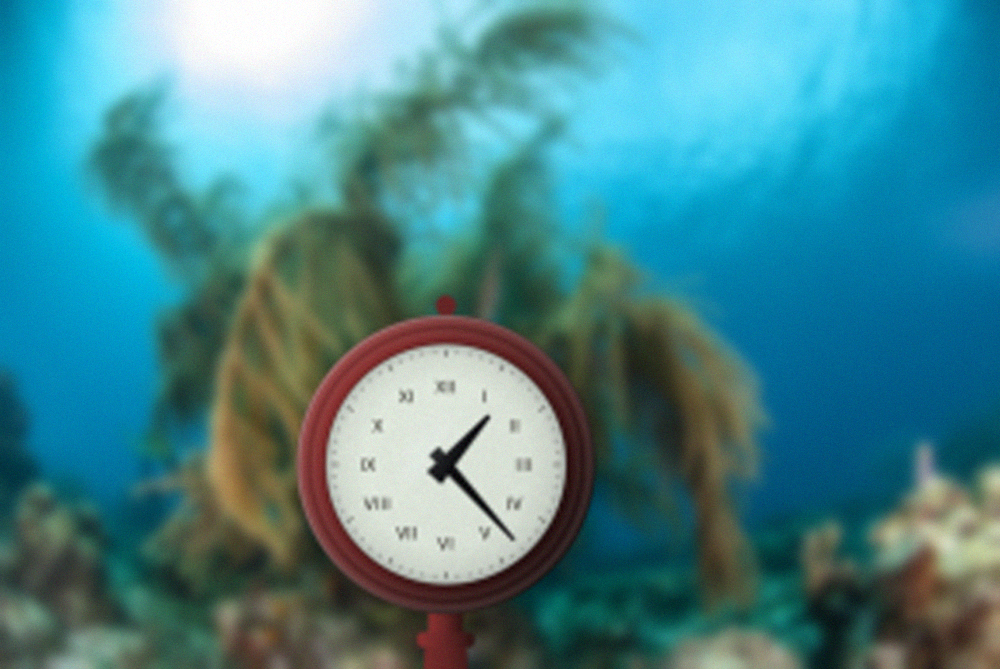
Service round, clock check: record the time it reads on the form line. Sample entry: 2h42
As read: 1h23
